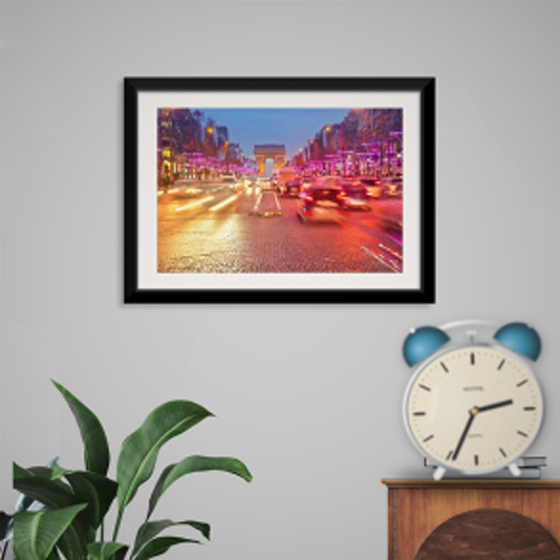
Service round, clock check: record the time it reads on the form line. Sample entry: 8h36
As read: 2h34
